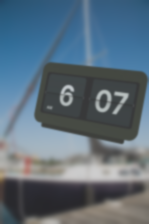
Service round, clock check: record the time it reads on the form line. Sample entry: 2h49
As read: 6h07
